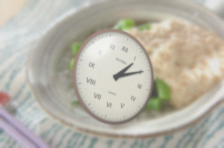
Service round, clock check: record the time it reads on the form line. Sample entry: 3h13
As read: 1h10
